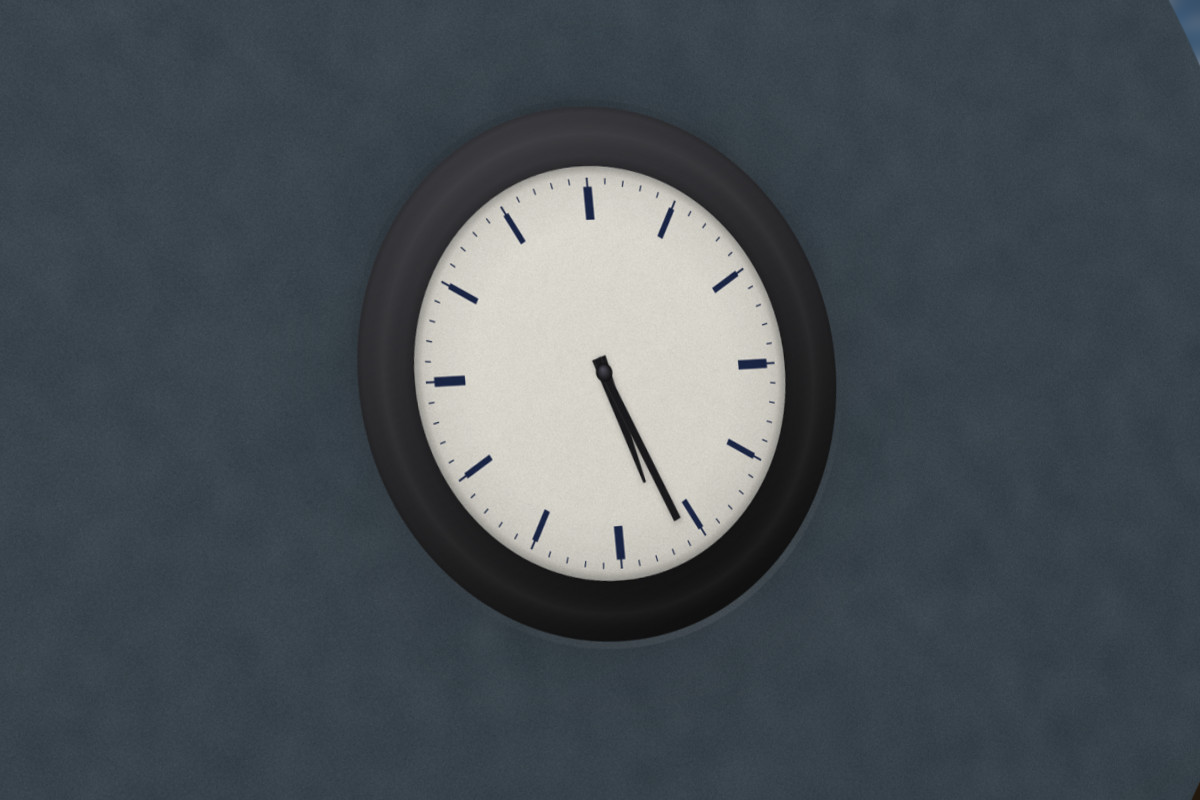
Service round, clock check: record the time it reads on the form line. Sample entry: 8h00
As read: 5h26
